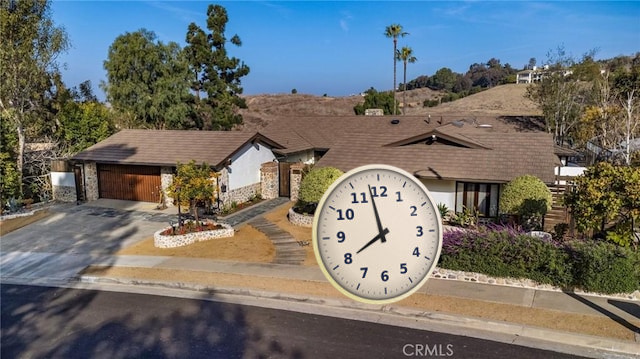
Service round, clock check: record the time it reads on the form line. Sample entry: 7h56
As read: 7h58
